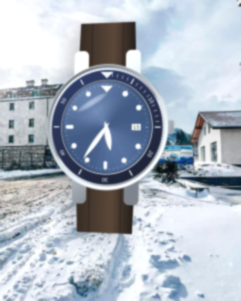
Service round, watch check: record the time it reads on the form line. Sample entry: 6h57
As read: 5h36
